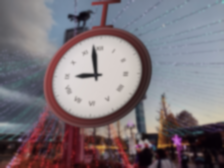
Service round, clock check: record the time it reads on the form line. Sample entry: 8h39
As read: 8h58
